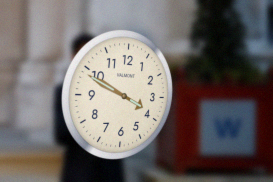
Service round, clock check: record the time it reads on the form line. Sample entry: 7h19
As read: 3h49
